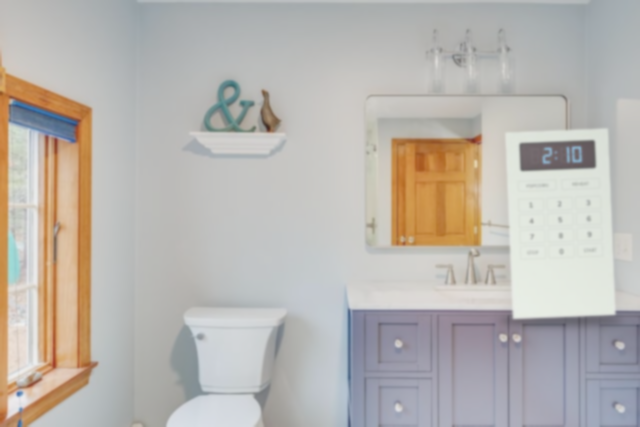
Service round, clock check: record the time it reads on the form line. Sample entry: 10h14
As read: 2h10
